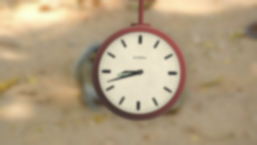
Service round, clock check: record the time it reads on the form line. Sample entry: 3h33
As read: 8h42
